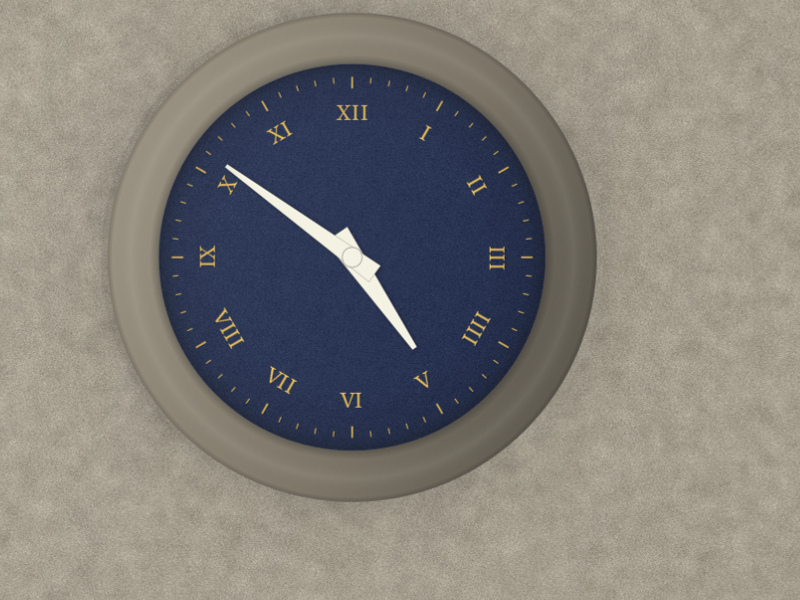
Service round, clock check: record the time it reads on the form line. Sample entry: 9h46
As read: 4h51
